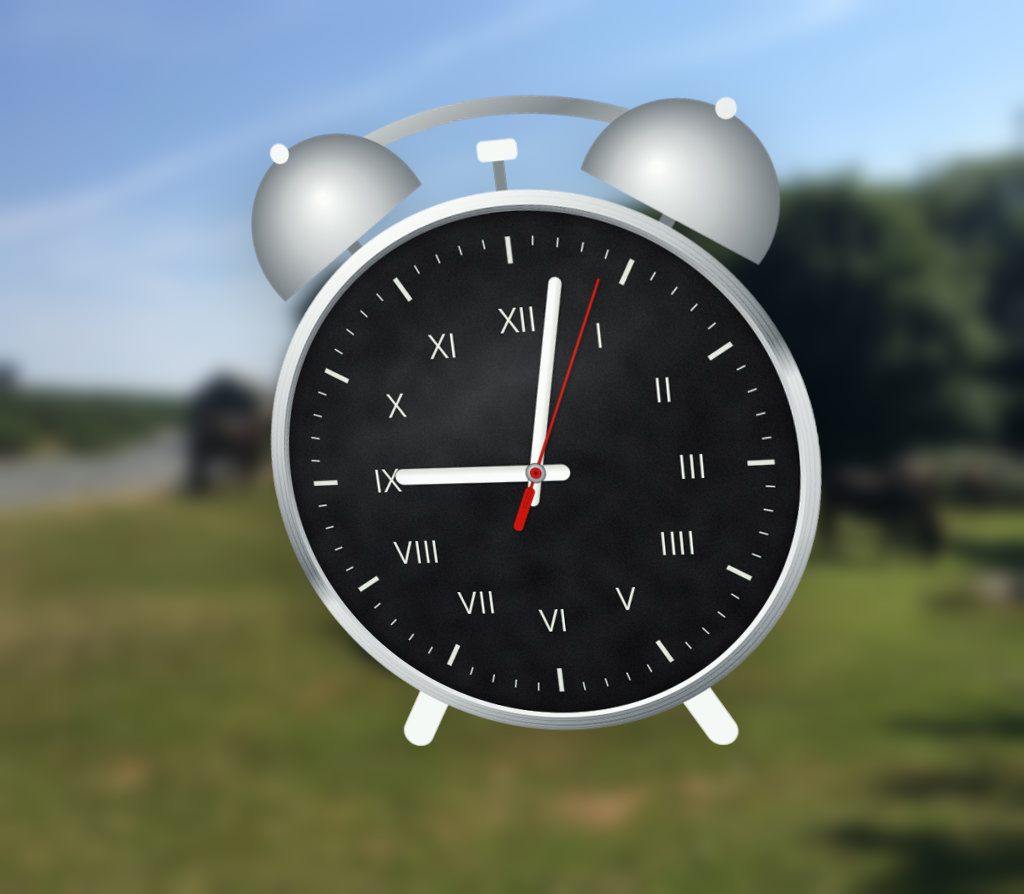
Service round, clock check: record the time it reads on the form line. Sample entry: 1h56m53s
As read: 9h02m04s
